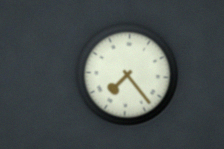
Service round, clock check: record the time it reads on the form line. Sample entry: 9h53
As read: 7h23
